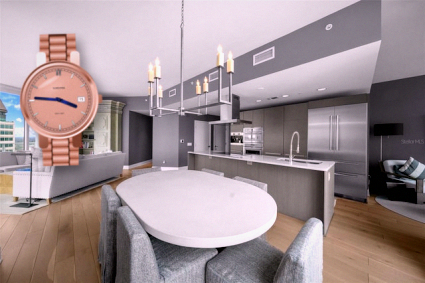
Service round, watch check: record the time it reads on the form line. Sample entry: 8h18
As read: 3h46
